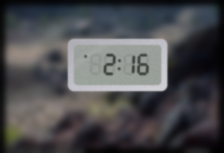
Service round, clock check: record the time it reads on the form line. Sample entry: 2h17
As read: 2h16
